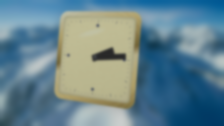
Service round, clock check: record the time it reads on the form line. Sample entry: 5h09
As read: 2h14
